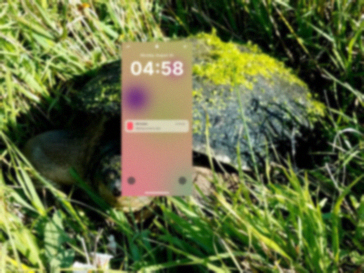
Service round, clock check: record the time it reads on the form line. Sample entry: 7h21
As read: 4h58
